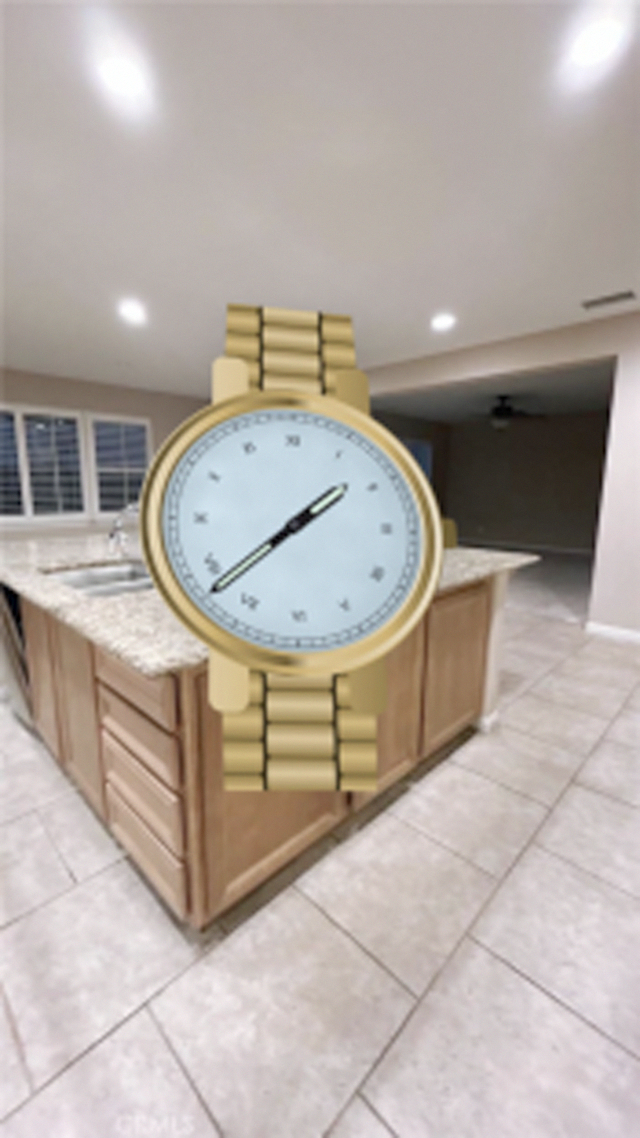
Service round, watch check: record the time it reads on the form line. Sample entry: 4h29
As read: 1h38
